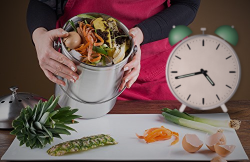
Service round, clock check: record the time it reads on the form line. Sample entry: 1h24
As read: 4h43
